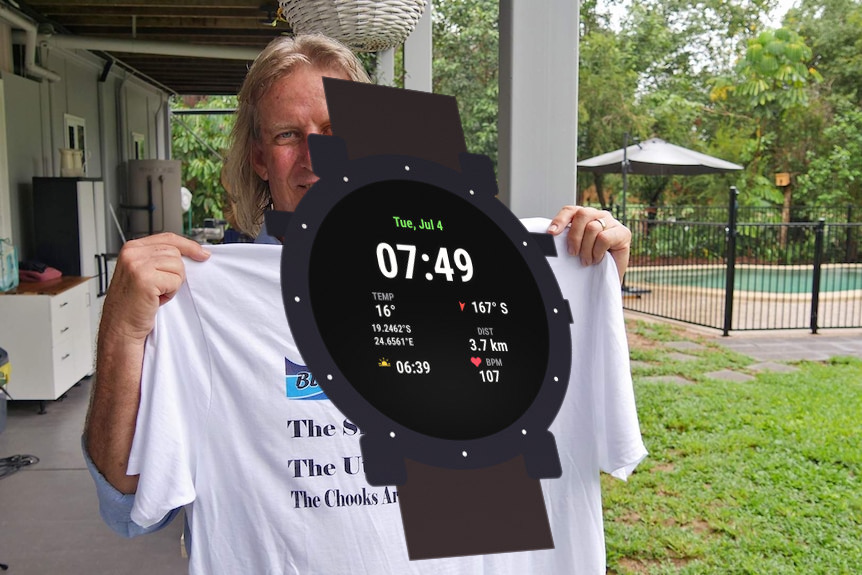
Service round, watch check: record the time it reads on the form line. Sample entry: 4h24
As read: 7h49
